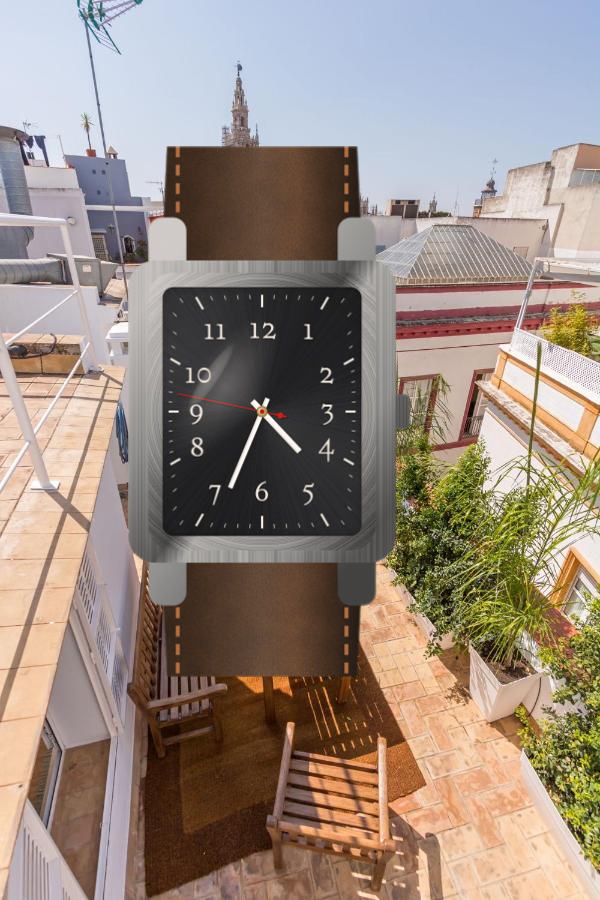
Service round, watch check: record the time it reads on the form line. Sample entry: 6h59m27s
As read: 4h33m47s
